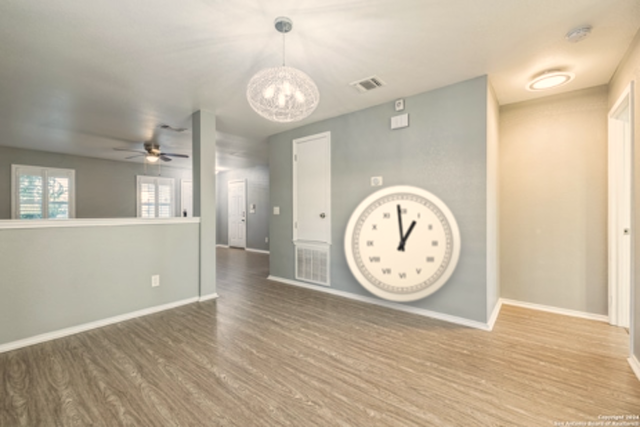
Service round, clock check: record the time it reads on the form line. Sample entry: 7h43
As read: 12h59
